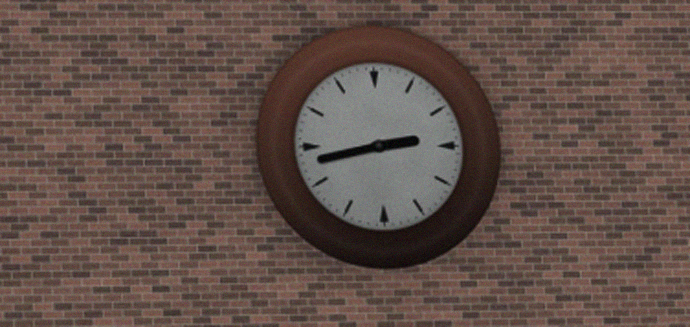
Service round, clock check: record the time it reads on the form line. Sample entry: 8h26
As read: 2h43
